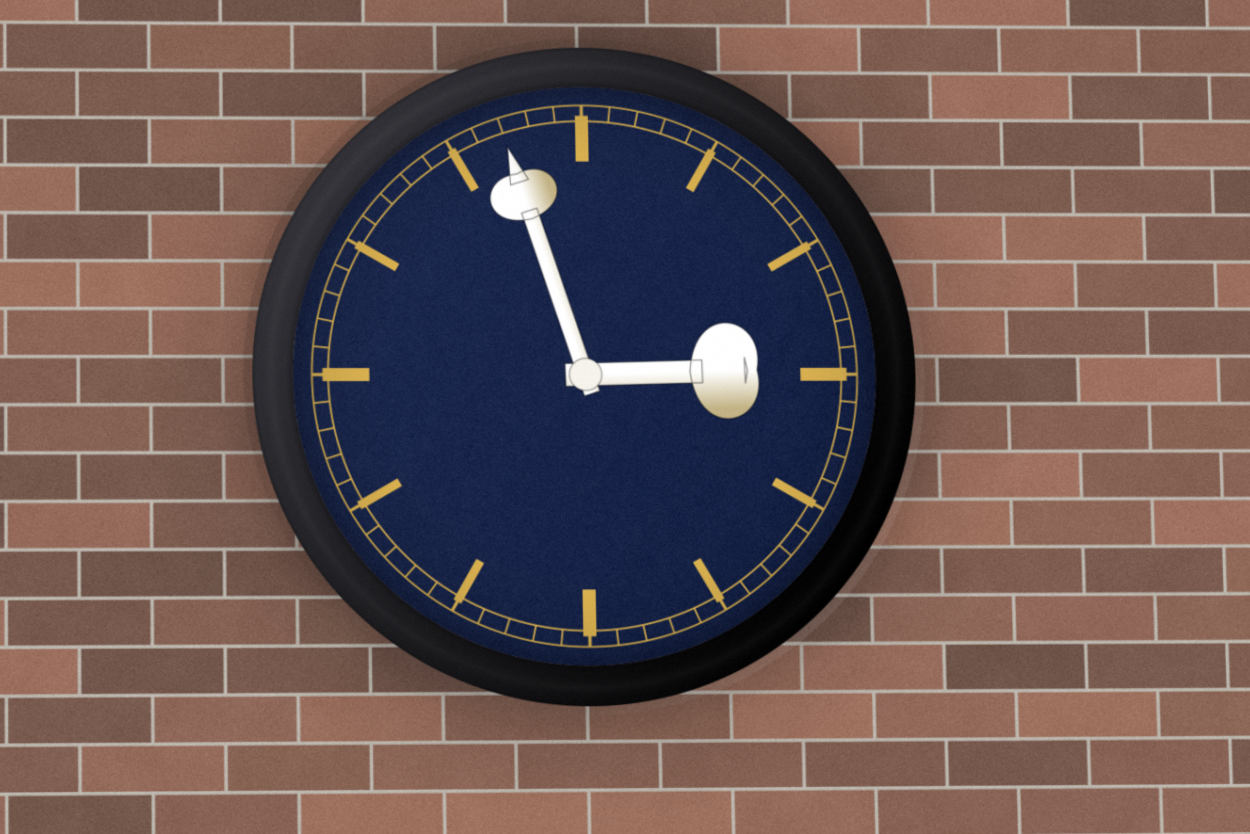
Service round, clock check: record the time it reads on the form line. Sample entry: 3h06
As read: 2h57
